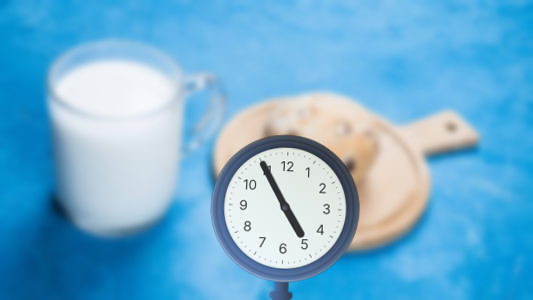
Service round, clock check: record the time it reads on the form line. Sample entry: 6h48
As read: 4h55
